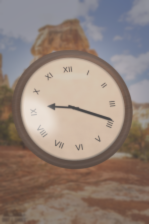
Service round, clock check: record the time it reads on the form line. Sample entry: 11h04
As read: 9h19
